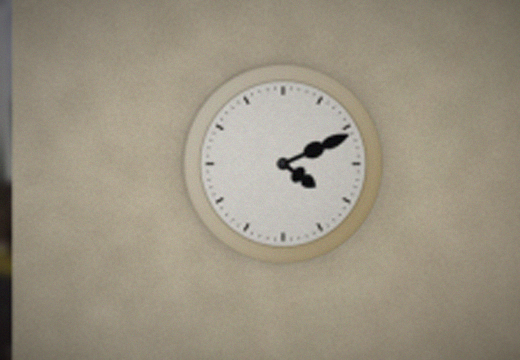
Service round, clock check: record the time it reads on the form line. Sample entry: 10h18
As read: 4h11
